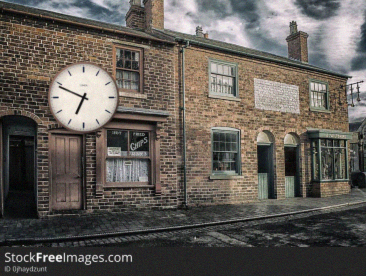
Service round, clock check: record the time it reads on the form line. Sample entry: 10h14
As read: 6h49
